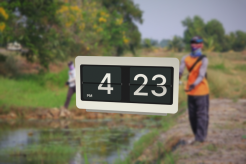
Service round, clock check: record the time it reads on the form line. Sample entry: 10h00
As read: 4h23
